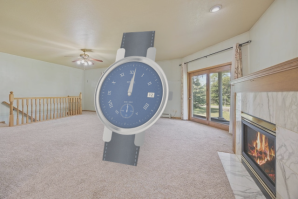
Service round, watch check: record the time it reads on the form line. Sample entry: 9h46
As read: 12h01
